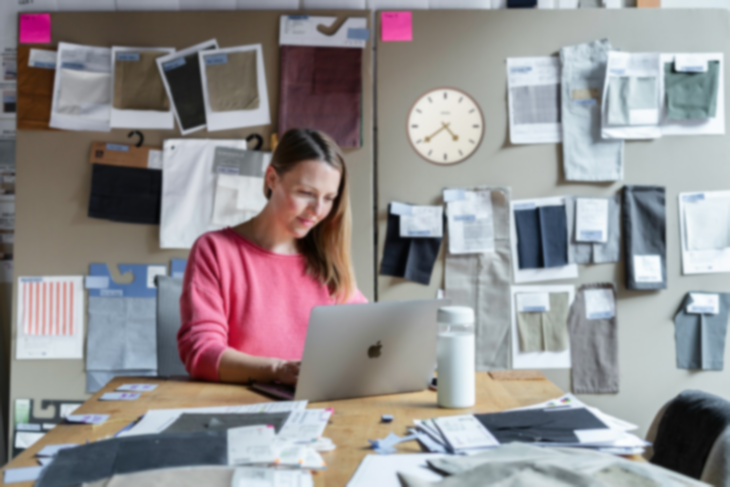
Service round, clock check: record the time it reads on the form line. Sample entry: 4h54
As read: 4h39
